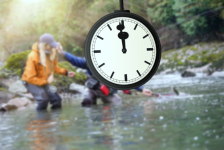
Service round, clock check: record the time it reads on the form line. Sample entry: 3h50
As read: 11h59
